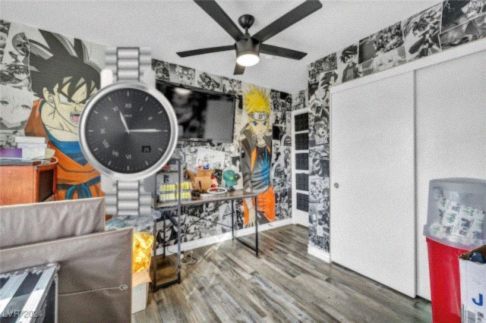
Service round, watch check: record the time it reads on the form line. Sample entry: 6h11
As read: 11h15
